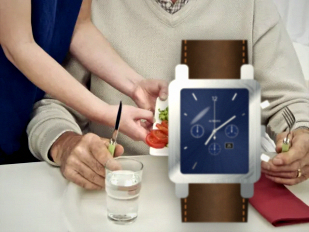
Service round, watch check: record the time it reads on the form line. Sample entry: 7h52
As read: 7h09
